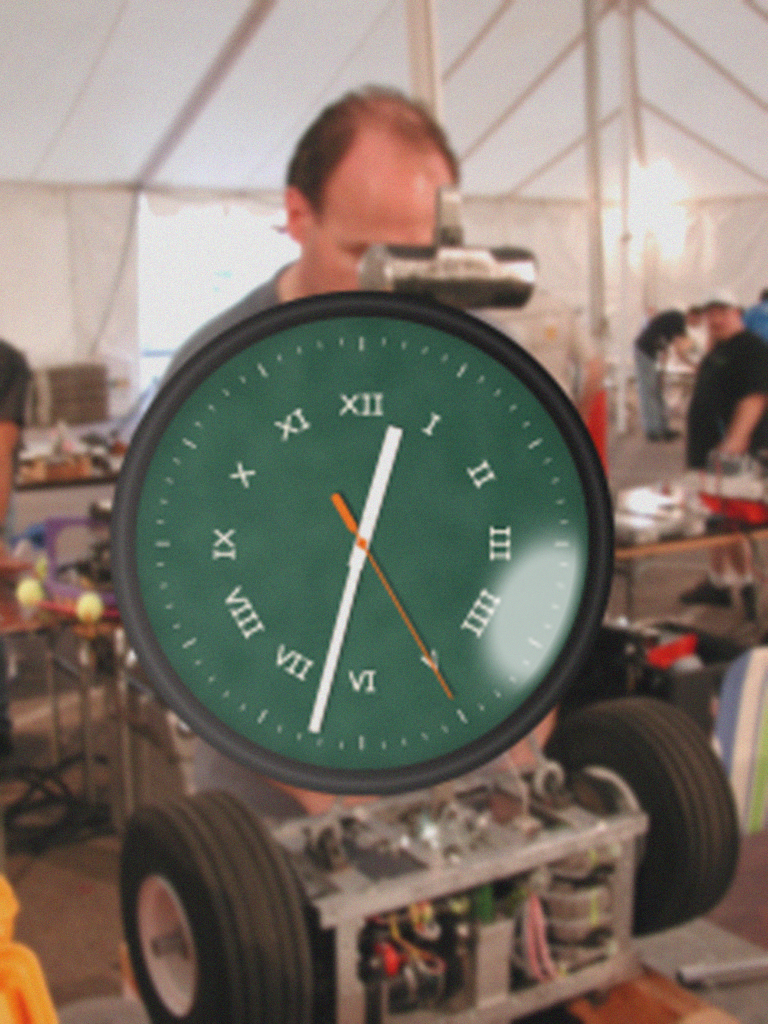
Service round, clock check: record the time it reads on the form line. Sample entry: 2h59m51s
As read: 12h32m25s
